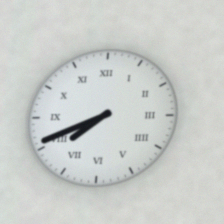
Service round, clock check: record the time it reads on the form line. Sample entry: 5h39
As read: 7h41
